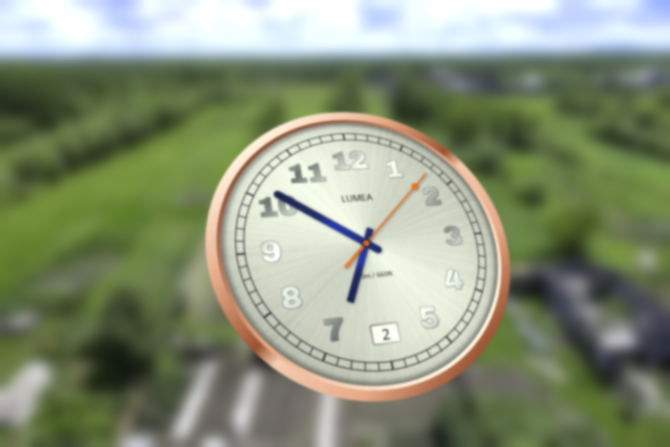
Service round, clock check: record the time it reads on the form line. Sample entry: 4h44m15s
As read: 6h51m08s
